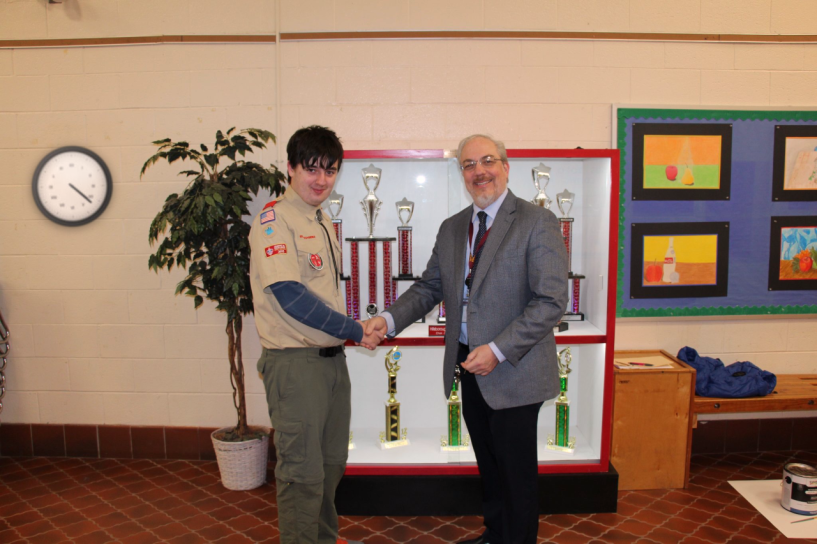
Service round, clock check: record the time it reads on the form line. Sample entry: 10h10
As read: 4h22
